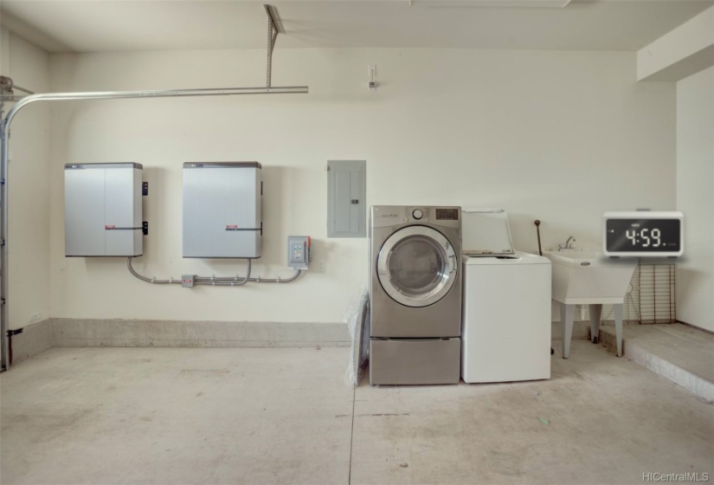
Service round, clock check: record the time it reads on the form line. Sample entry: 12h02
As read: 4h59
